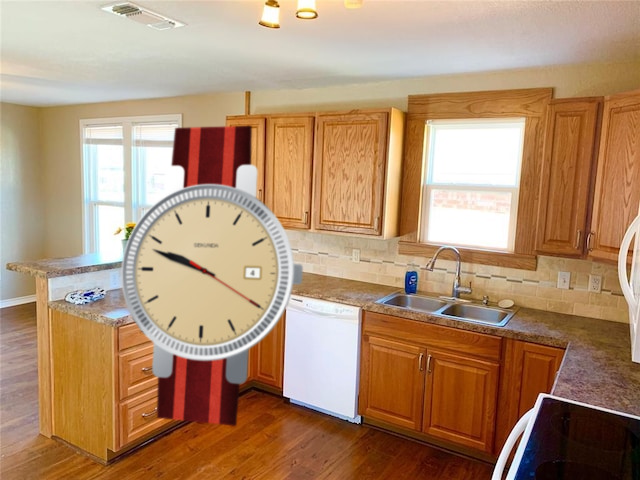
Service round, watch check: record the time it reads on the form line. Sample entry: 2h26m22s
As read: 9h48m20s
